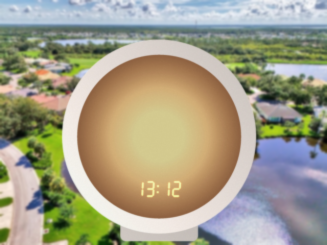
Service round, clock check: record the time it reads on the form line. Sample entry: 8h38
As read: 13h12
